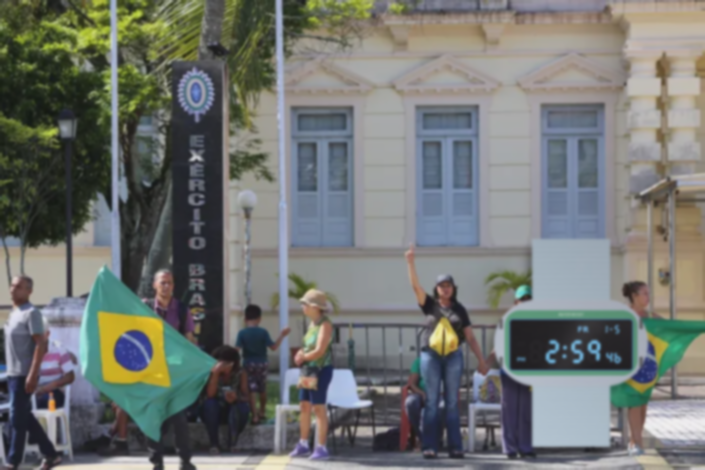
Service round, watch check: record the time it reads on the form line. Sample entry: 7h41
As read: 2h59
